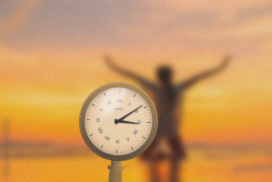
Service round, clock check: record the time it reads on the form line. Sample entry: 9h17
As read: 3h09
